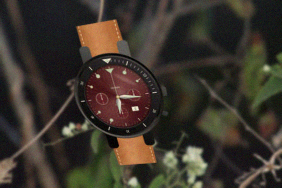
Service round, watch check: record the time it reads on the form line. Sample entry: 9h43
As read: 6h16
